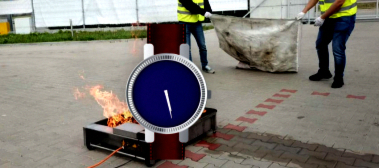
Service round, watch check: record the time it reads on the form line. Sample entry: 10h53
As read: 5h28
